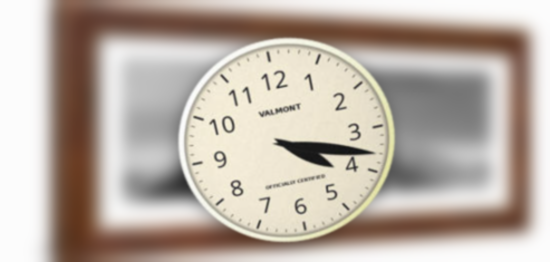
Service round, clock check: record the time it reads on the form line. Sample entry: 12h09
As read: 4h18
